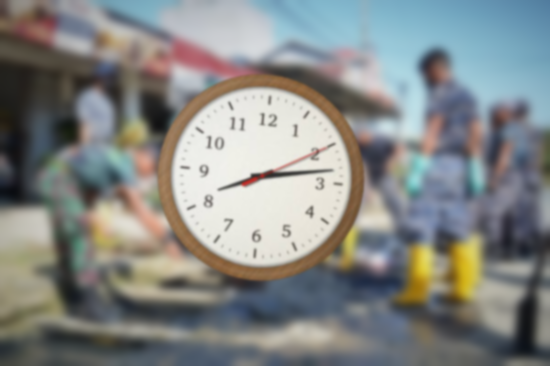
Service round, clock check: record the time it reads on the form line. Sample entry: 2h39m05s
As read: 8h13m10s
